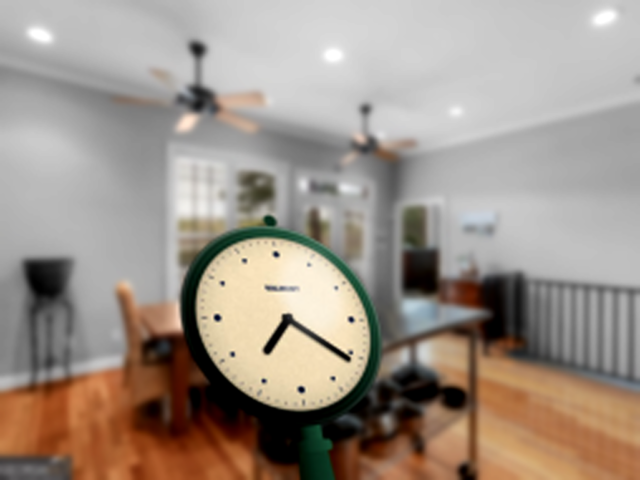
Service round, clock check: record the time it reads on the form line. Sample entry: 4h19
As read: 7h21
